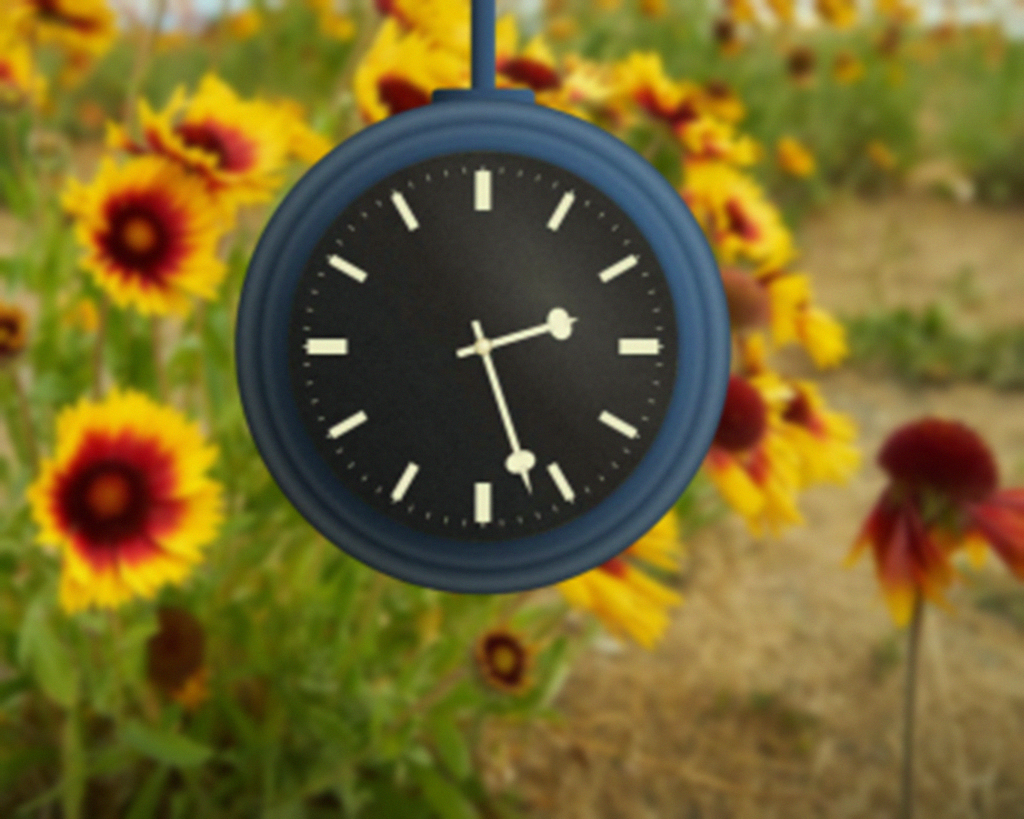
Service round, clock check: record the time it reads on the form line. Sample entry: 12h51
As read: 2h27
